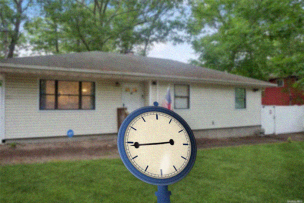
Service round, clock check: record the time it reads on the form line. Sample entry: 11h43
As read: 2h44
